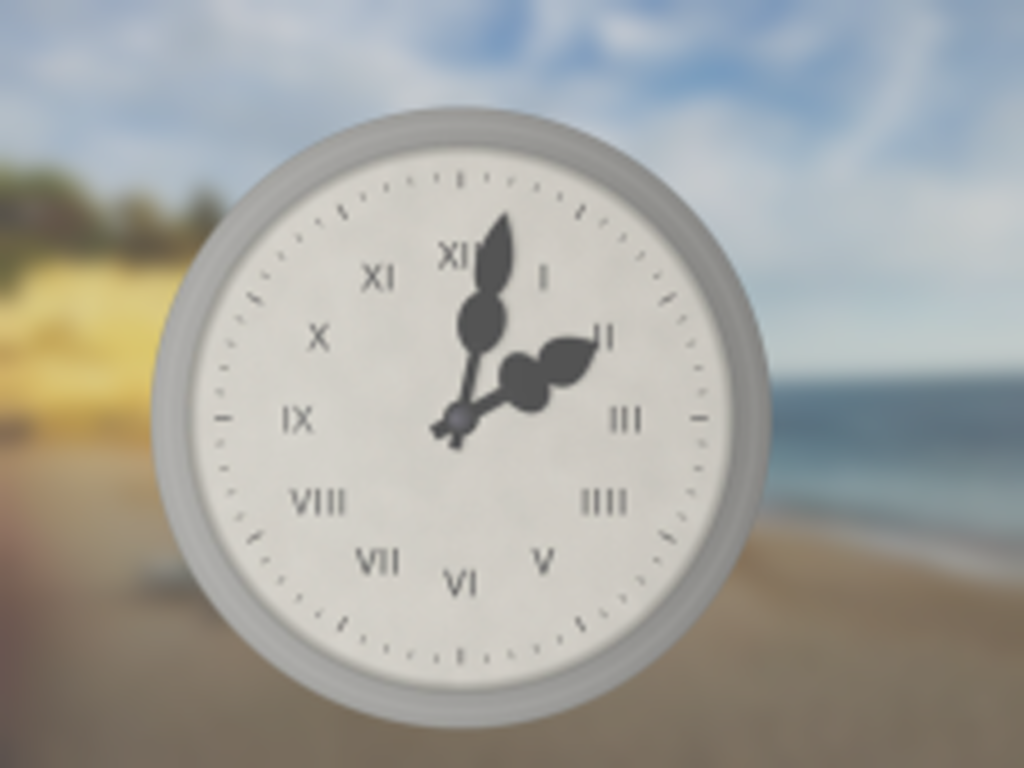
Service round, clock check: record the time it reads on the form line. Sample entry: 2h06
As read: 2h02
